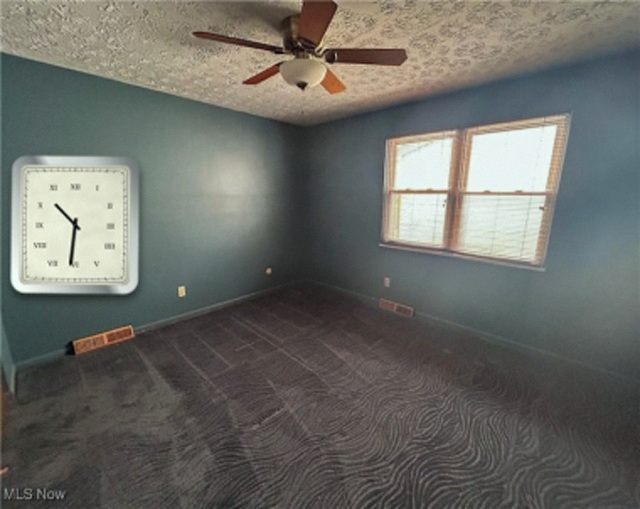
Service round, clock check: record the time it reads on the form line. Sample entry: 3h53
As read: 10h31
